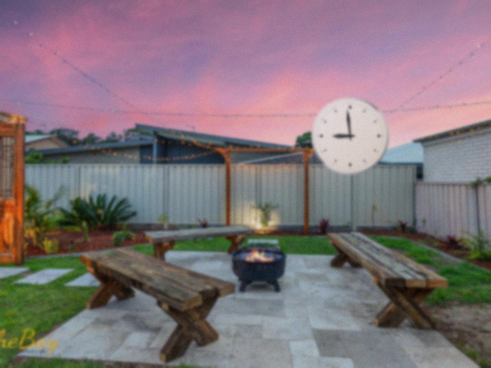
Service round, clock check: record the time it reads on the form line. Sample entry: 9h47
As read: 8h59
